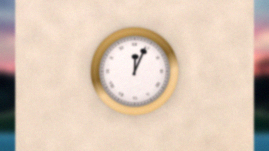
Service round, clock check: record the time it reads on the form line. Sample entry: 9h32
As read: 12h04
